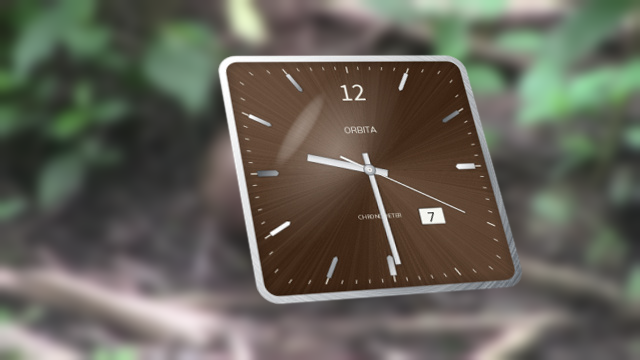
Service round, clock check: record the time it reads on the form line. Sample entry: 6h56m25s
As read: 9h29m20s
